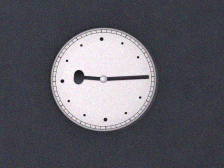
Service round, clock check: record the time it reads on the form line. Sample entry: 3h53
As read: 9h15
